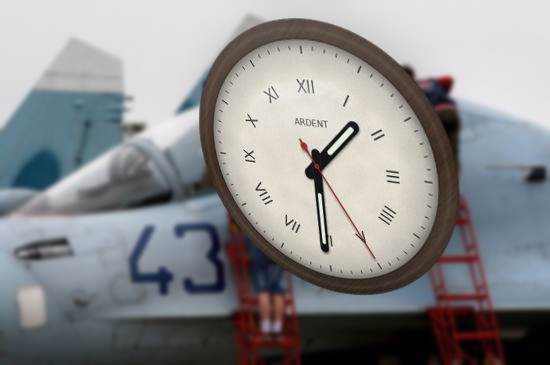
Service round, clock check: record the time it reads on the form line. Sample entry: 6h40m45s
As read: 1h30m25s
